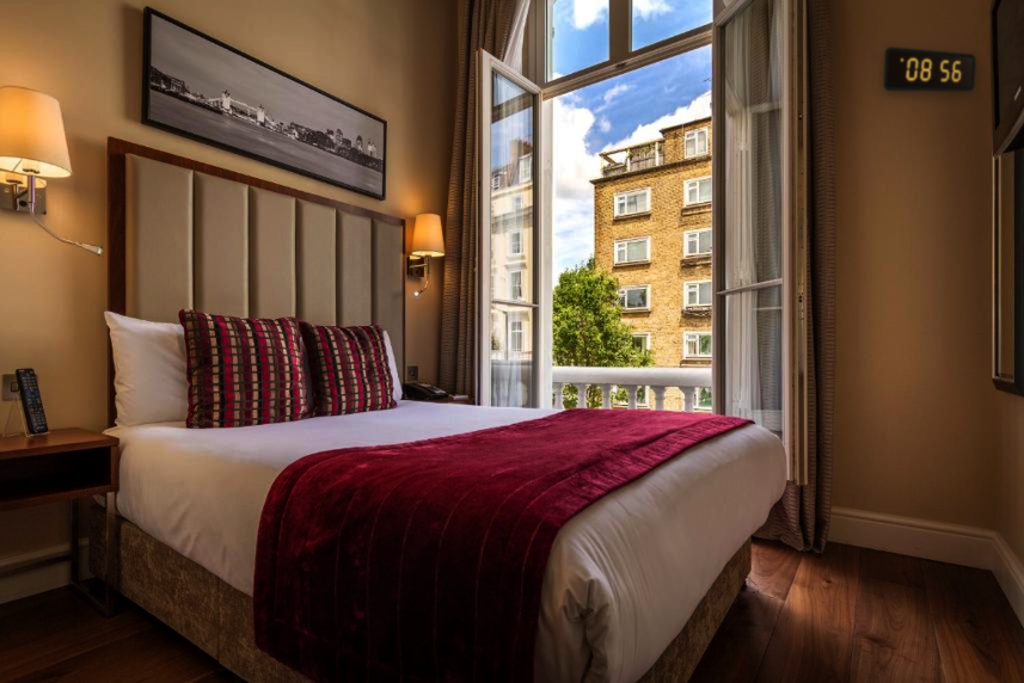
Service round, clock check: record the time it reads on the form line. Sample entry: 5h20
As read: 8h56
